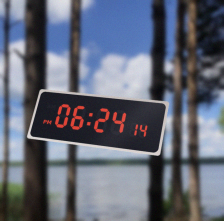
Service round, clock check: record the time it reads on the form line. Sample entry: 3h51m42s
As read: 6h24m14s
